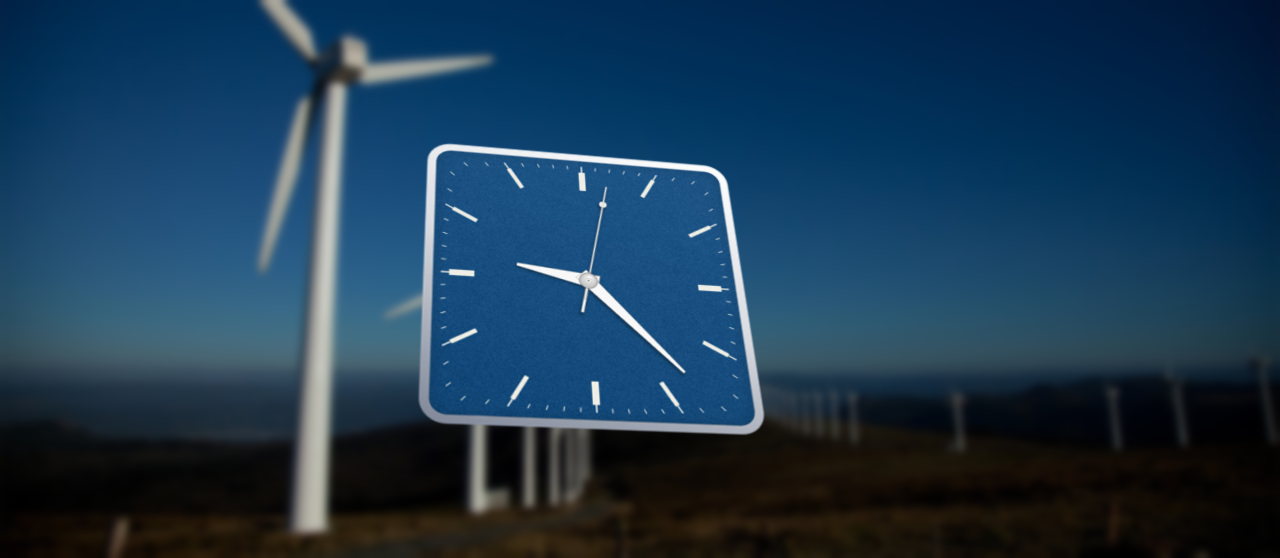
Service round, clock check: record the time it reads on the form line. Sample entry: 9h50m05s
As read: 9h23m02s
